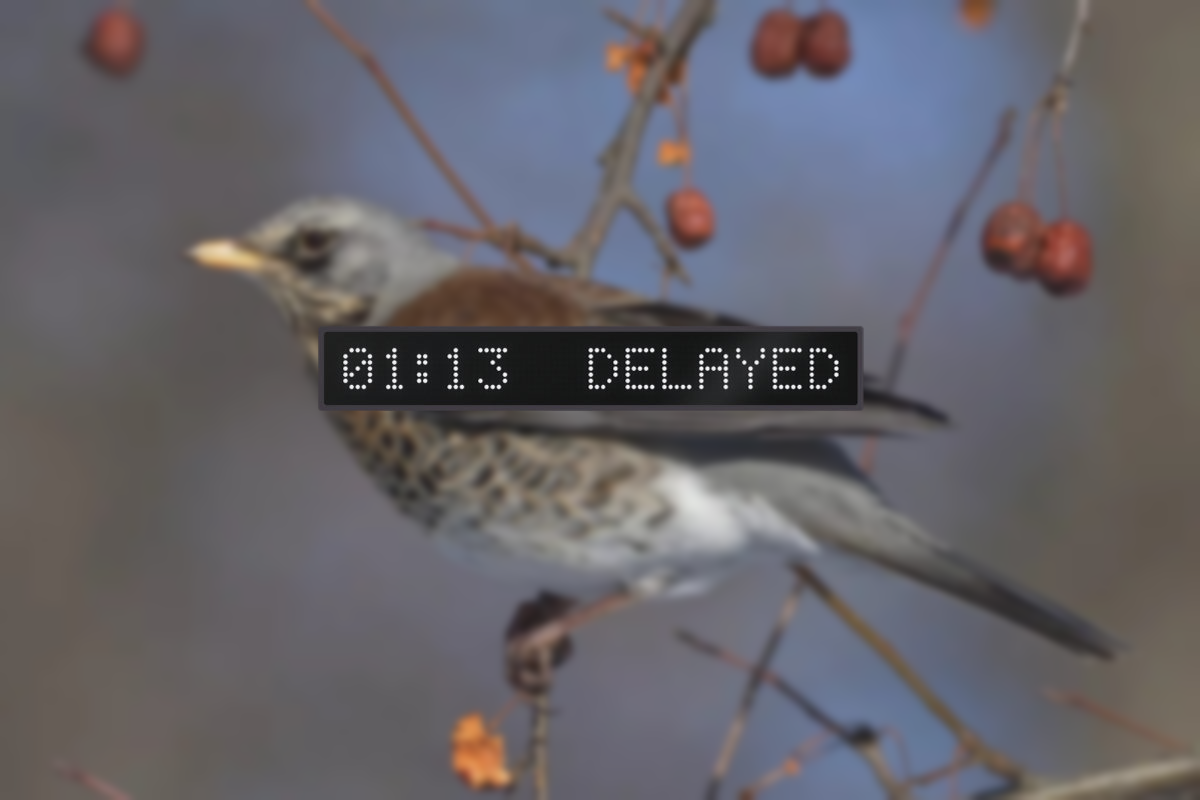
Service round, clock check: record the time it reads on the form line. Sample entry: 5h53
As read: 1h13
